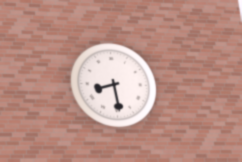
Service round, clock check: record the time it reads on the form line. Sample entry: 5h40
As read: 8h29
